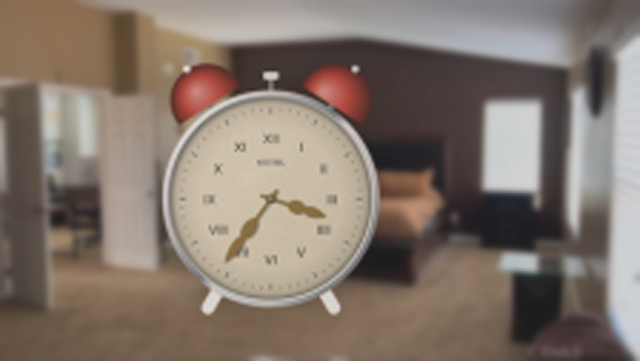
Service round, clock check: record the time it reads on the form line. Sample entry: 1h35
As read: 3h36
